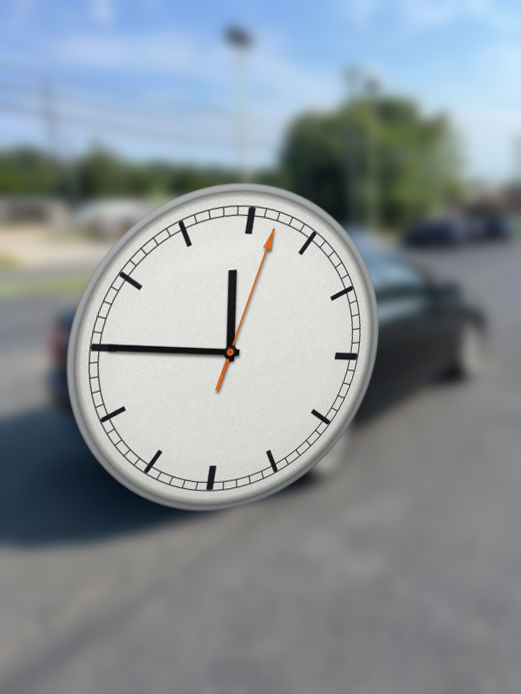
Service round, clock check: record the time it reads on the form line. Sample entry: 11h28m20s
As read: 11h45m02s
